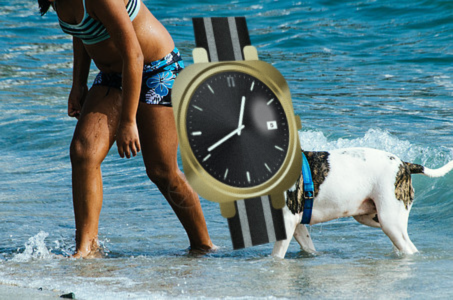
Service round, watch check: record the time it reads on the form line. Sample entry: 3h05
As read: 12h41
